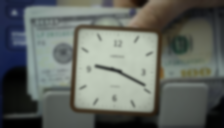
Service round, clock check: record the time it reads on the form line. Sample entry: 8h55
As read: 9h19
